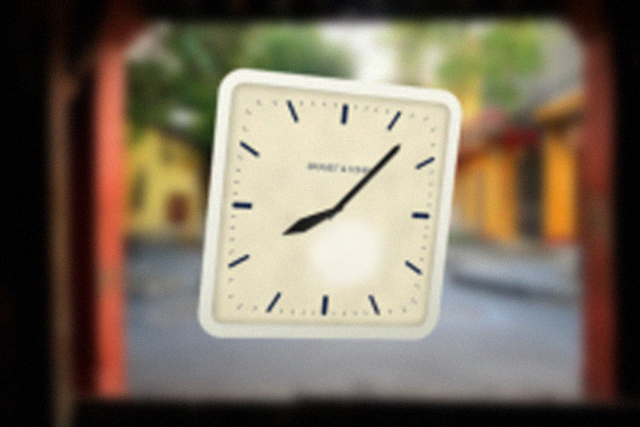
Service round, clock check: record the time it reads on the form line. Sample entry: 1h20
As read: 8h07
